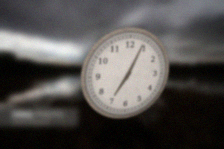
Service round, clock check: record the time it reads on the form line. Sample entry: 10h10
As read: 7h04
